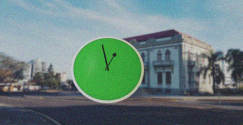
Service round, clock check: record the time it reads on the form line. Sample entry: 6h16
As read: 12h58
